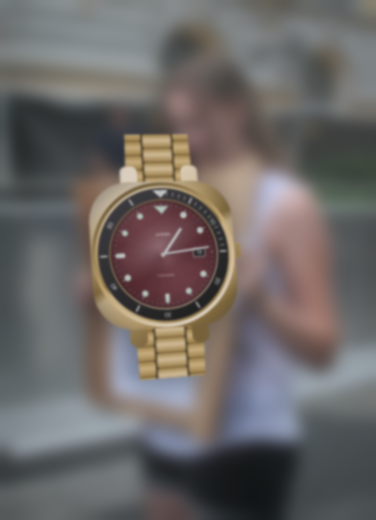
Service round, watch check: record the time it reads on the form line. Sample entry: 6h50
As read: 1h14
